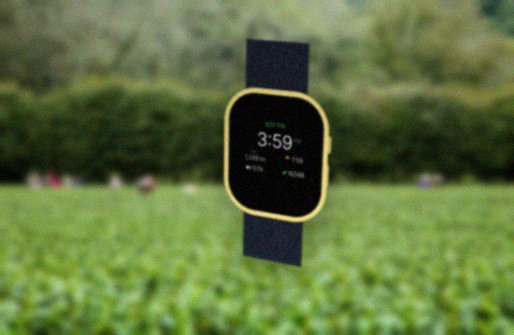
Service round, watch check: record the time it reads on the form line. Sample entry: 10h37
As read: 3h59
